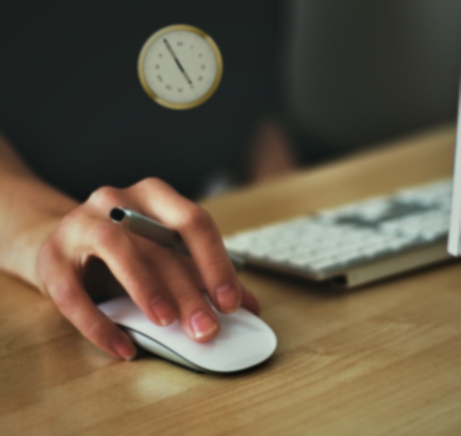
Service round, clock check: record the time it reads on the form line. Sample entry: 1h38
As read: 4h55
